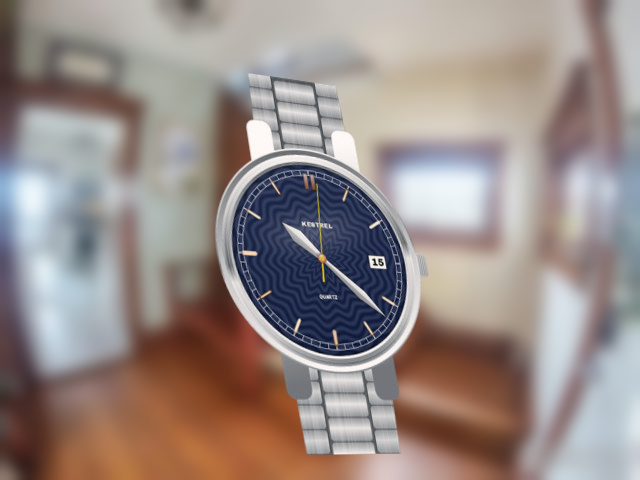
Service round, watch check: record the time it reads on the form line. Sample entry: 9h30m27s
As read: 10h22m01s
